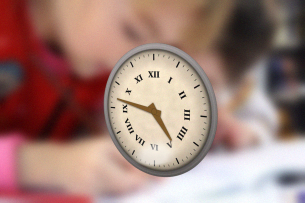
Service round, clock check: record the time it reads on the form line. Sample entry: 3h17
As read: 4h47
